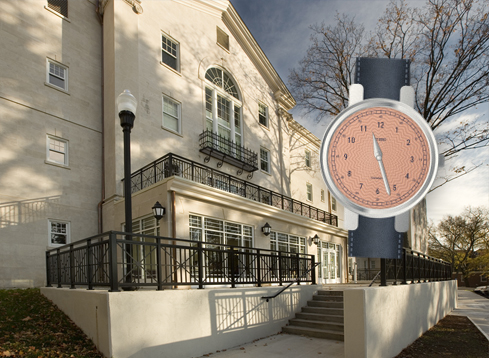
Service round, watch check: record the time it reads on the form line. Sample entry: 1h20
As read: 11h27
